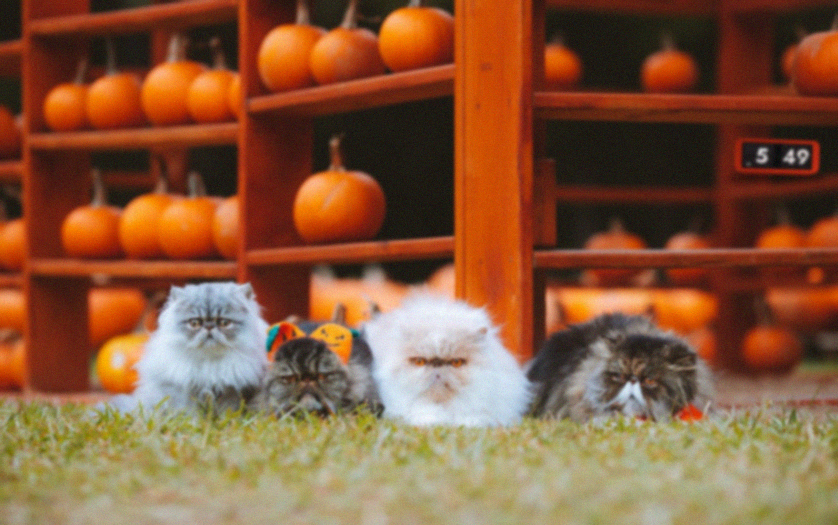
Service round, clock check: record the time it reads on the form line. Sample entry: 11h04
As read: 5h49
